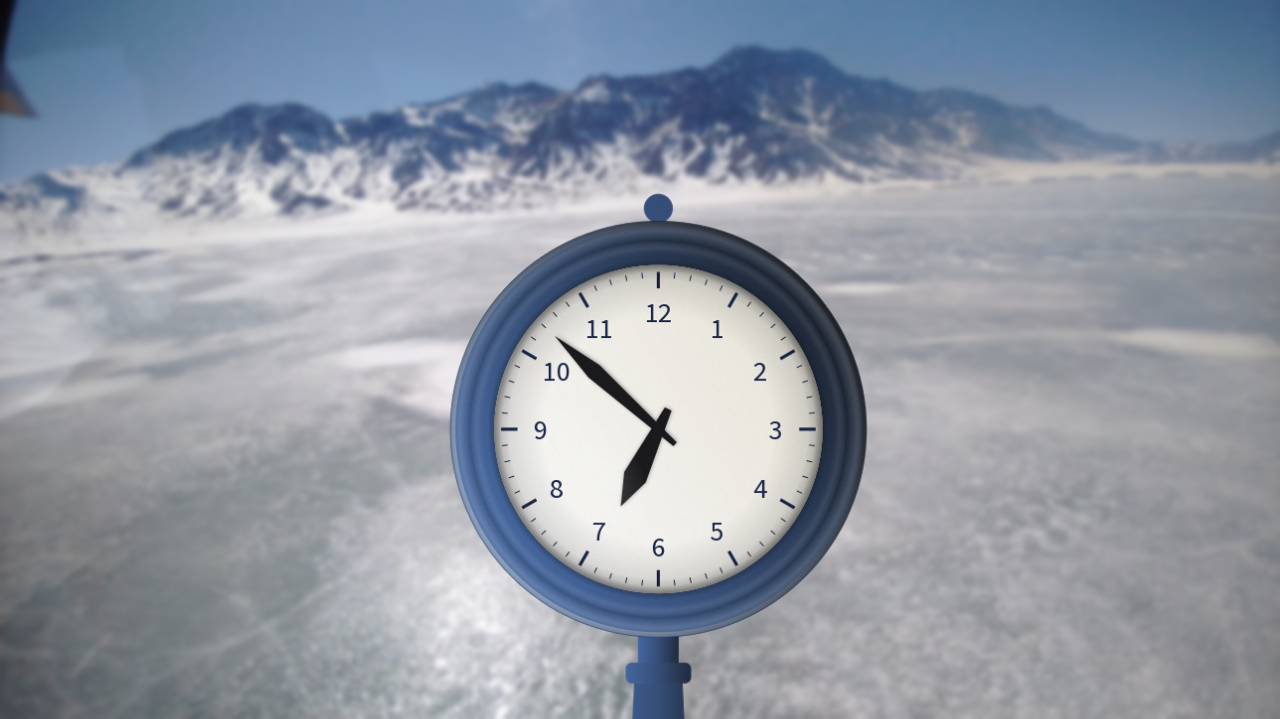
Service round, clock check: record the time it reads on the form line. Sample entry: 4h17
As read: 6h52
